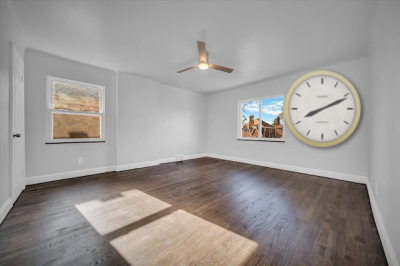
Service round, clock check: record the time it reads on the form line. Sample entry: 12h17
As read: 8h11
